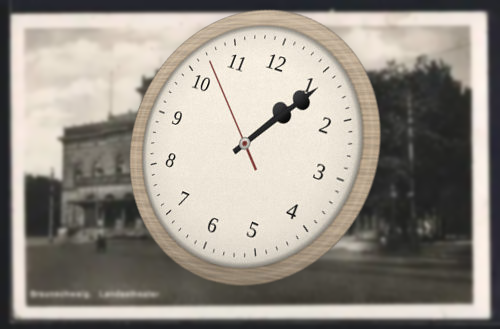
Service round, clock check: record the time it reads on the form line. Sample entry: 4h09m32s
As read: 1h05m52s
